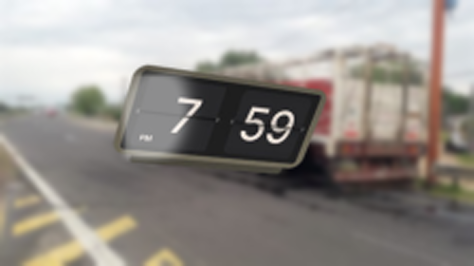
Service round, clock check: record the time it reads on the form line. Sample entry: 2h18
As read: 7h59
